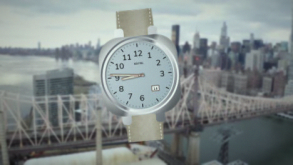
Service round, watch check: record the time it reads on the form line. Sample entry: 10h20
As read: 8h46
